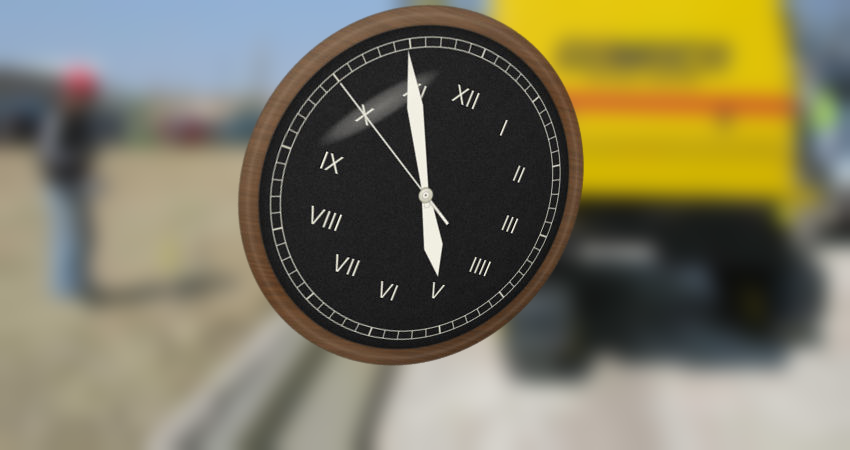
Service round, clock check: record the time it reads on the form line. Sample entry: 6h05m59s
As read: 4h54m50s
